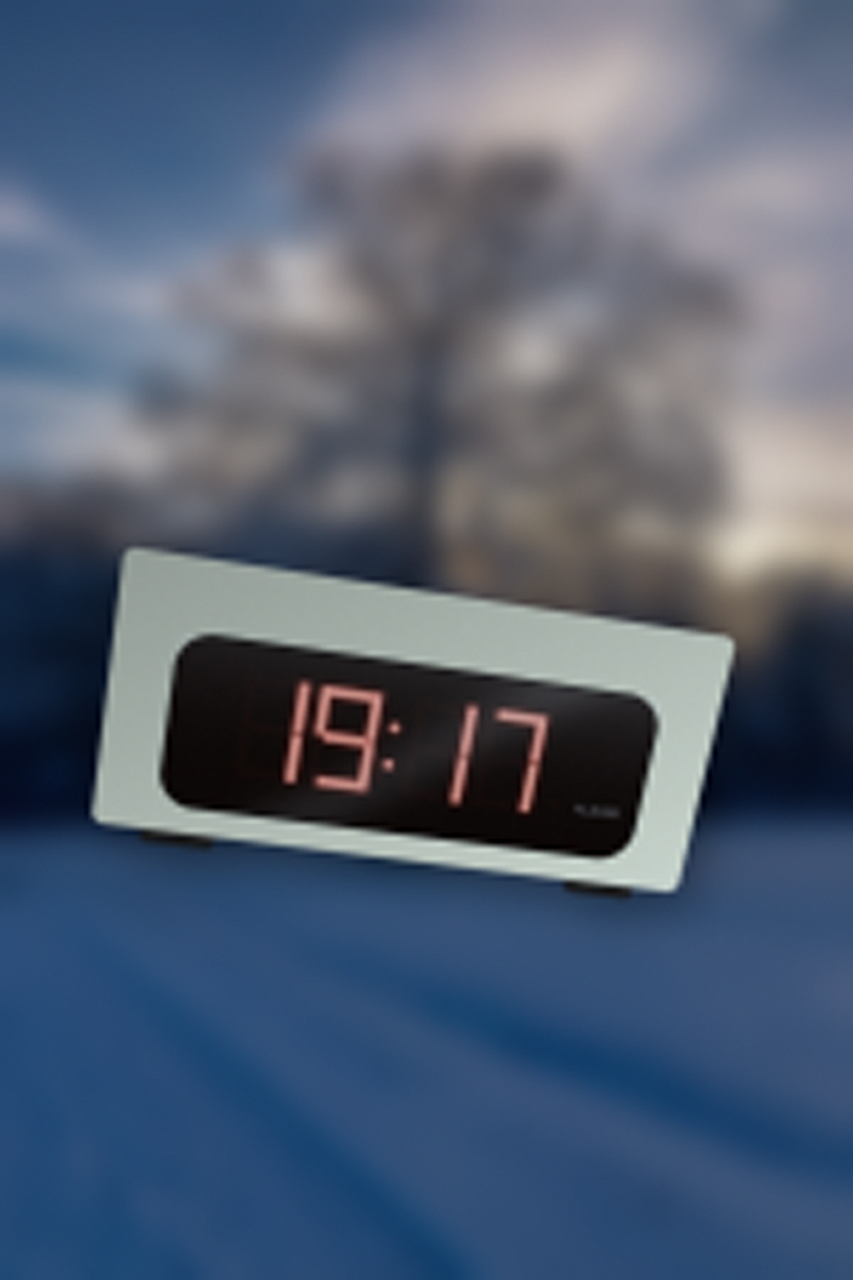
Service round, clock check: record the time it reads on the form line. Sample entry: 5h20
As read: 19h17
